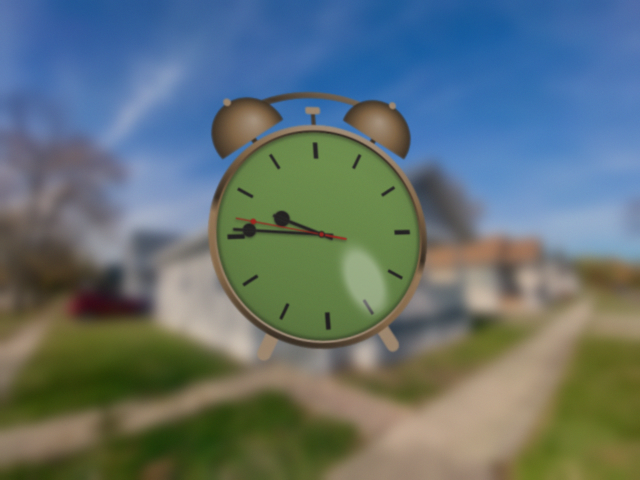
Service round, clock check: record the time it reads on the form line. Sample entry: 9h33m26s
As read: 9h45m47s
